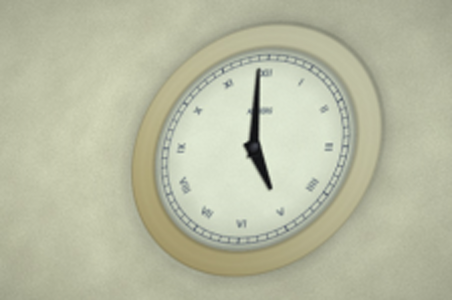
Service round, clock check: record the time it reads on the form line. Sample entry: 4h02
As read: 4h59
